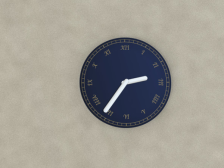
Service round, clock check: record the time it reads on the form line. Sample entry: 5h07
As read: 2h36
